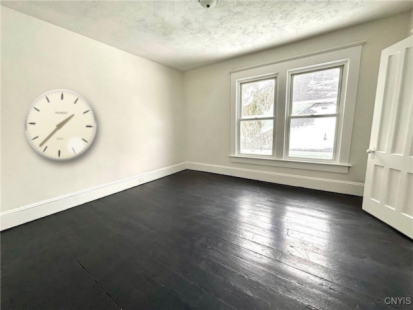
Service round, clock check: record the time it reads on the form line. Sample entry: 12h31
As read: 1h37
